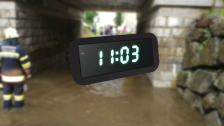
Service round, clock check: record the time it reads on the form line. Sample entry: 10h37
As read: 11h03
